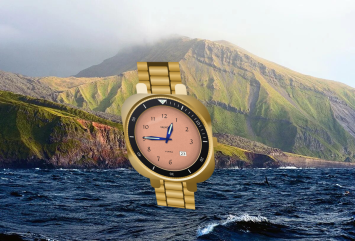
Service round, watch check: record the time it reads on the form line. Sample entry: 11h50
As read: 12h45
